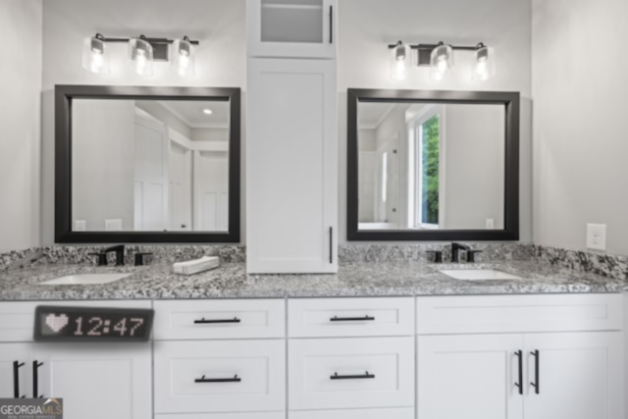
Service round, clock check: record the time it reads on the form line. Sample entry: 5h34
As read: 12h47
